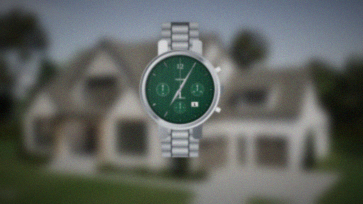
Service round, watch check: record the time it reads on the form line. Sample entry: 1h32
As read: 7h05
